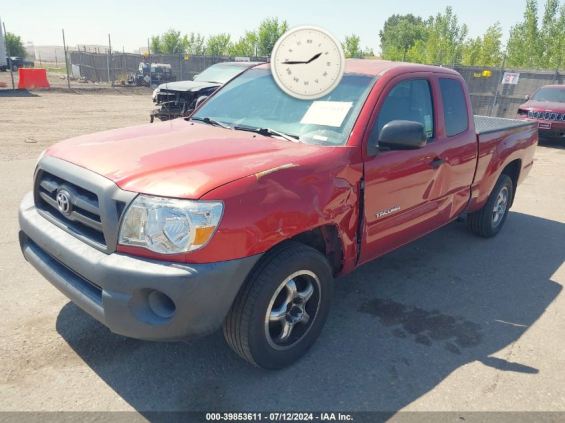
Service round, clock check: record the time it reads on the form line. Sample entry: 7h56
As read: 1h44
